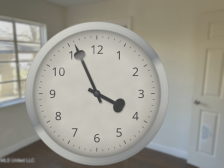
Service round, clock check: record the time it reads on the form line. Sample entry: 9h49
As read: 3h56
